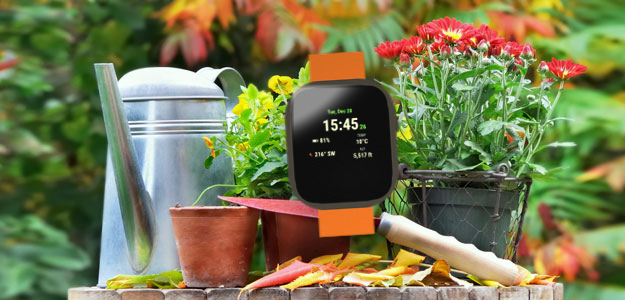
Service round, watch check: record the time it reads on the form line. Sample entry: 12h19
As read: 15h45
